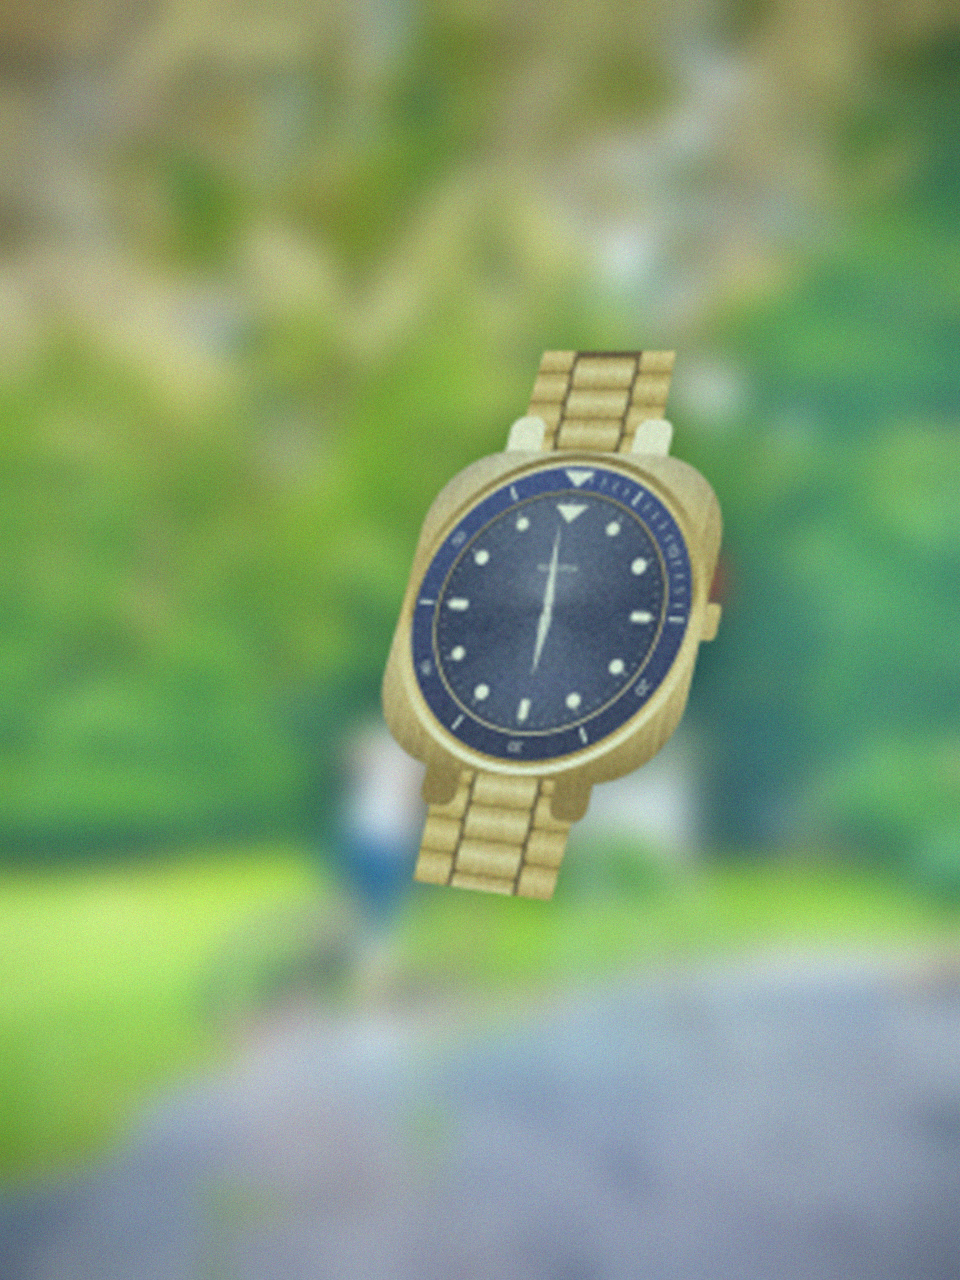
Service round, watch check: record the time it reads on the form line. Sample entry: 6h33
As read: 5h59
